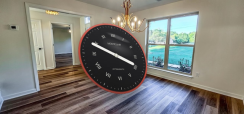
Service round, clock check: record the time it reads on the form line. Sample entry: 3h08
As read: 3h49
